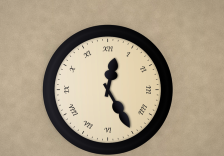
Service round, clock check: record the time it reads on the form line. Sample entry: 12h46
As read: 12h25
